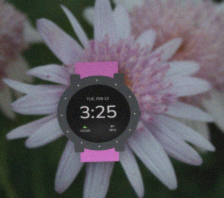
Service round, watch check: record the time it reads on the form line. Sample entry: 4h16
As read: 3h25
